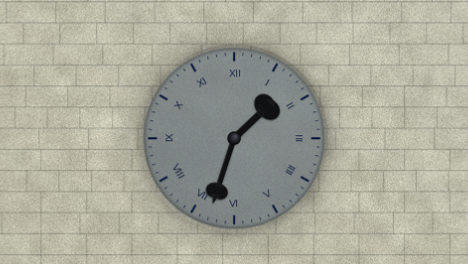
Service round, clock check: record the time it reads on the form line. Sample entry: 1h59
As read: 1h33
